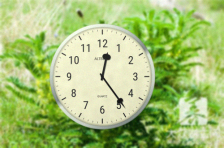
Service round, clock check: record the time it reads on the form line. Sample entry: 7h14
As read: 12h24
